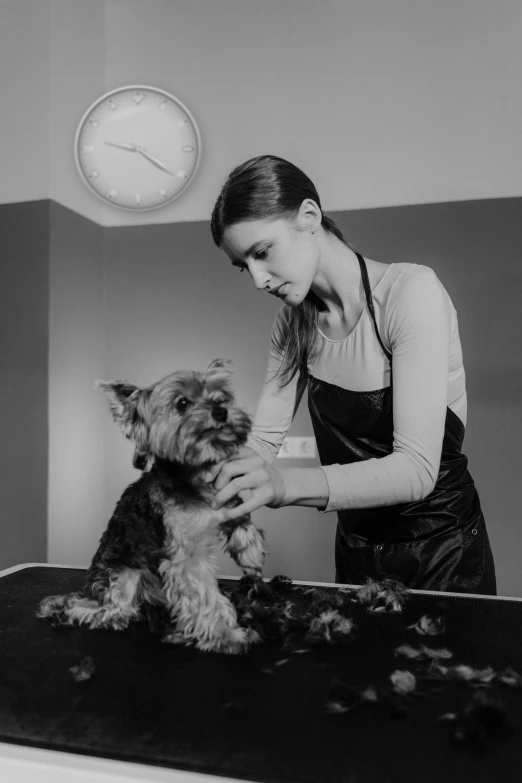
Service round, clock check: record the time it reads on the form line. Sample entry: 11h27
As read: 9h21
